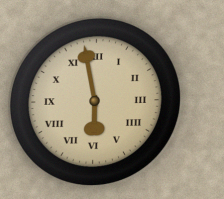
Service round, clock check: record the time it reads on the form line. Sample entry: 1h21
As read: 5h58
